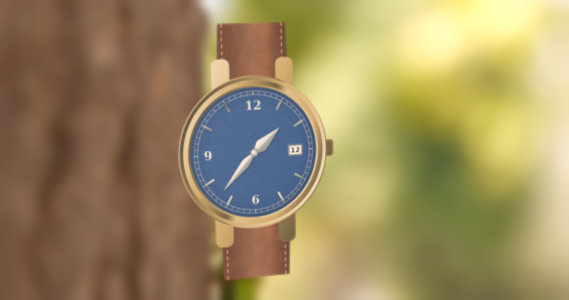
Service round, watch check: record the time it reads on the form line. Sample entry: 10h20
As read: 1h37
